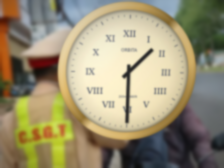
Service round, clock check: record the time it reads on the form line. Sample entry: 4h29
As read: 1h30
